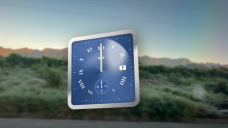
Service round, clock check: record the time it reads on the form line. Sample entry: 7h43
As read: 12h00
